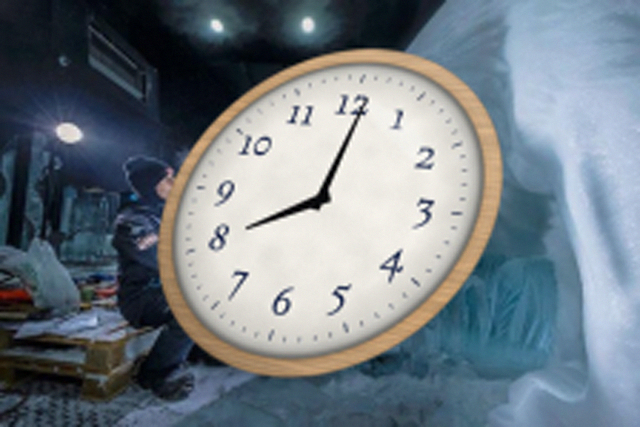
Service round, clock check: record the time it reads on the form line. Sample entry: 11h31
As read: 8h01
